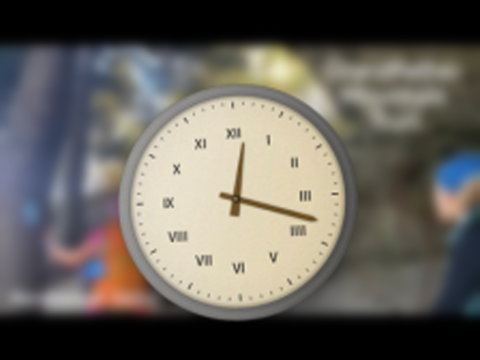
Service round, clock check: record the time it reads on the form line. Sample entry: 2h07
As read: 12h18
